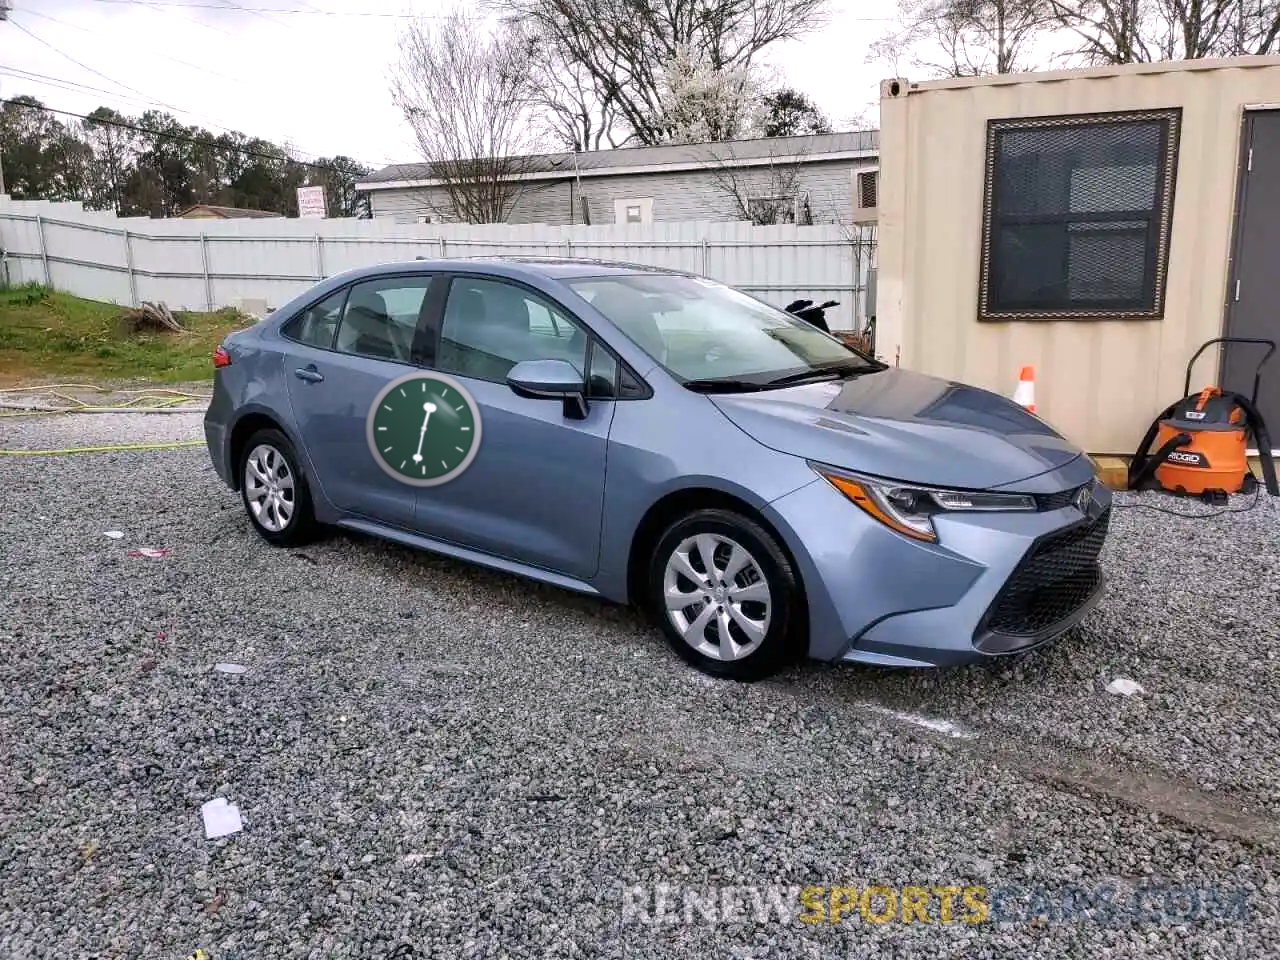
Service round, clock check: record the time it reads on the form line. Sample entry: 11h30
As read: 12h32
